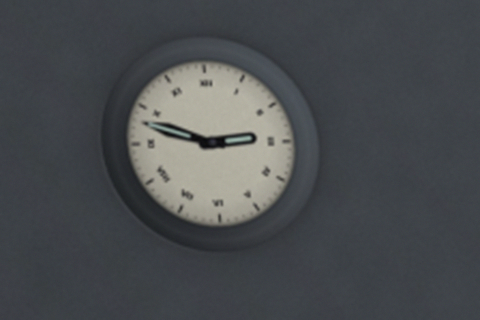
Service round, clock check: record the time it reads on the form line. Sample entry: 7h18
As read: 2h48
